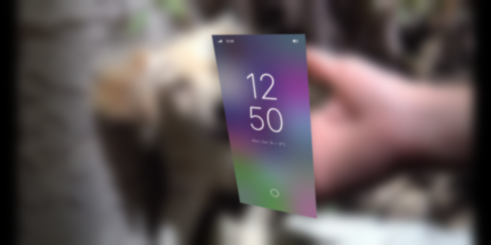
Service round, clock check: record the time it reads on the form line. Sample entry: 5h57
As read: 12h50
